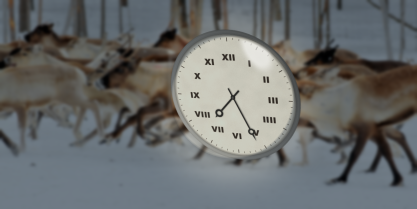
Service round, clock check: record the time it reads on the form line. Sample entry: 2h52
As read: 7h26
